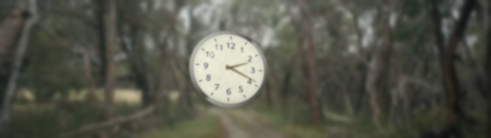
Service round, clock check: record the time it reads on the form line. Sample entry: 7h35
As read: 2h19
